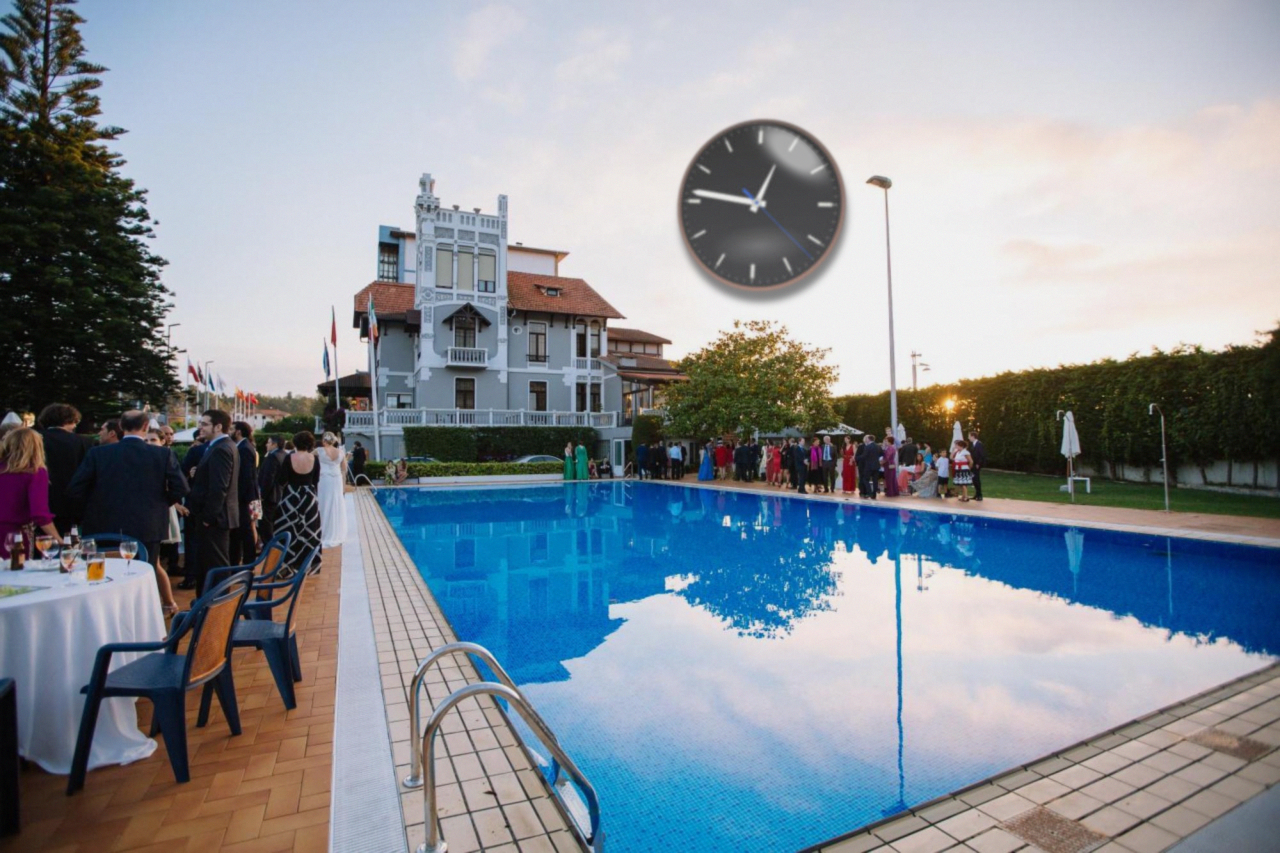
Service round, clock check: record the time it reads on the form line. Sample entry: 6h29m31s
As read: 12h46m22s
